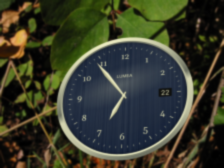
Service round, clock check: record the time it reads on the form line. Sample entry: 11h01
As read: 6h54
